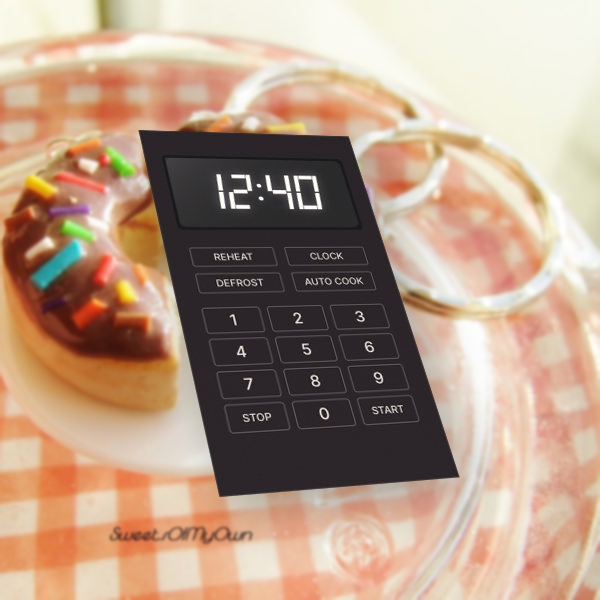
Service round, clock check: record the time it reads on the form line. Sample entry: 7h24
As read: 12h40
